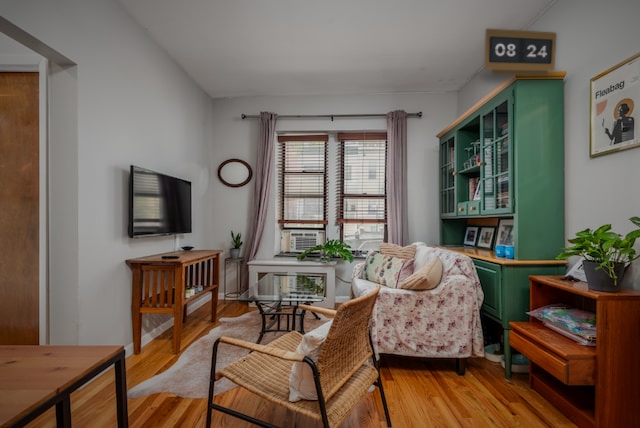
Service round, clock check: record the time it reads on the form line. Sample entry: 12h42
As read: 8h24
